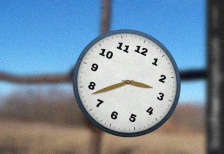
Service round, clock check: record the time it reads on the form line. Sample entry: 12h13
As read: 2h38
